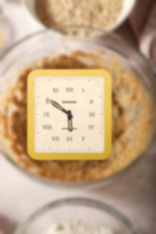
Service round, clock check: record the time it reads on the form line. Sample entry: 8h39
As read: 5h51
